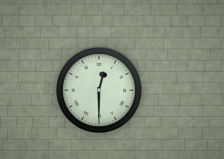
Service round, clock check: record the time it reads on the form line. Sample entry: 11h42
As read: 12h30
